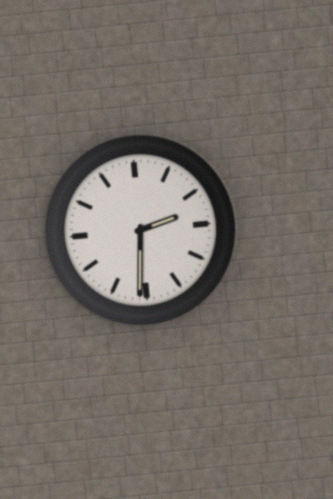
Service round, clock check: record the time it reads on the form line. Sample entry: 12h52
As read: 2h31
